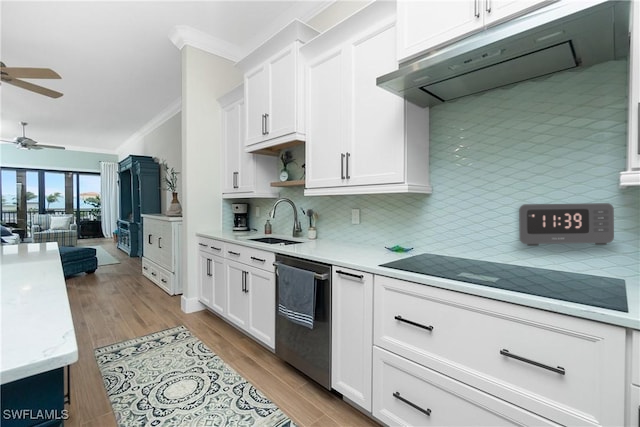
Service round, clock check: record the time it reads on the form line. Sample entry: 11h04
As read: 11h39
